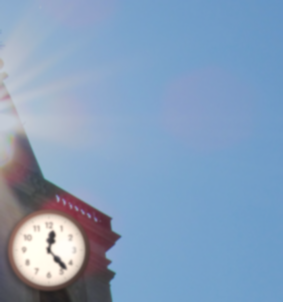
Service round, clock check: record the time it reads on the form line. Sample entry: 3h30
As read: 12h23
